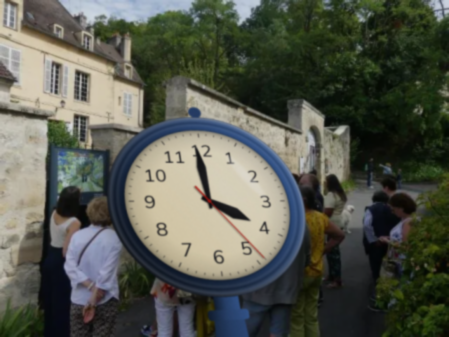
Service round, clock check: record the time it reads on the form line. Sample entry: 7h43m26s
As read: 3h59m24s
